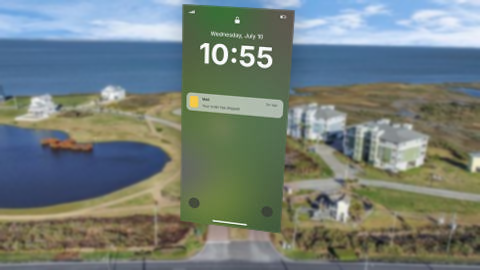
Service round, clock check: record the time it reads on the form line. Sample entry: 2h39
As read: 10h55
